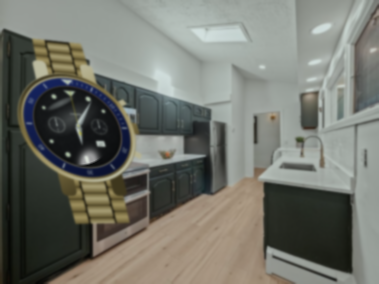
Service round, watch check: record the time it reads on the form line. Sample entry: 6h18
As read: 6h06
